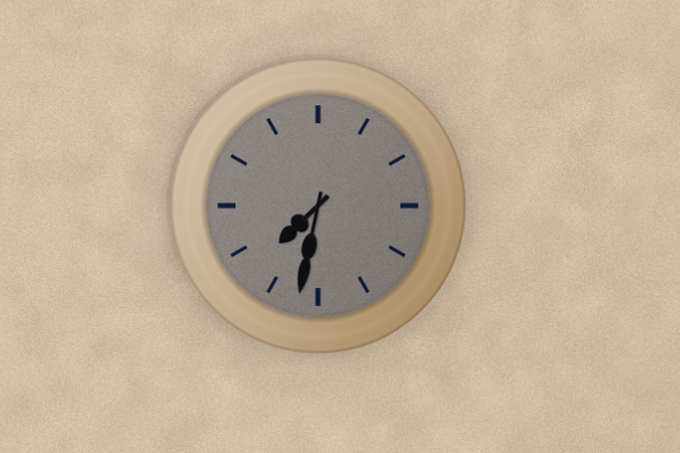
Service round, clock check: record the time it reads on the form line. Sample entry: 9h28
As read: 7h32
